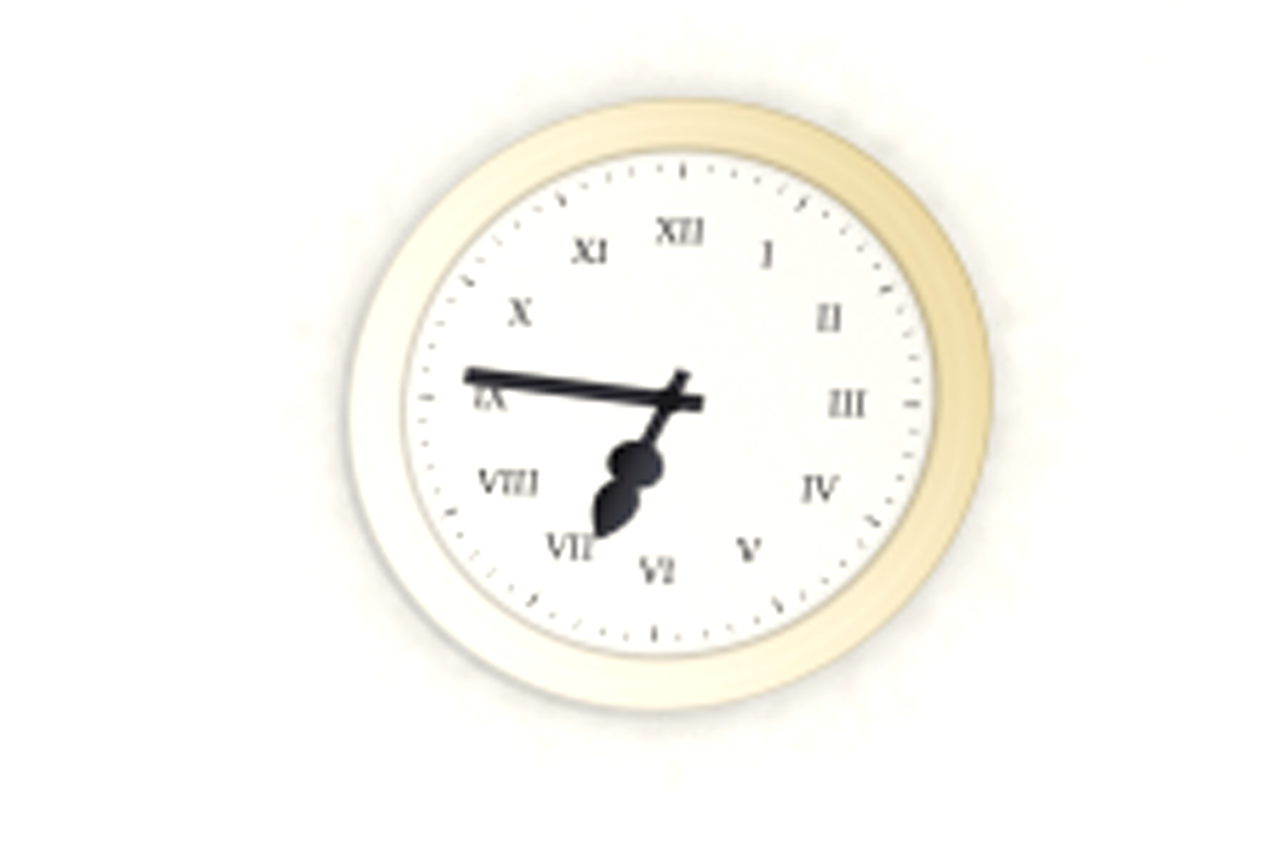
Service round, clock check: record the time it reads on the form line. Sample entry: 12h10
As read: 6h46
